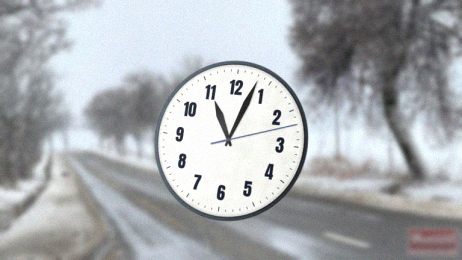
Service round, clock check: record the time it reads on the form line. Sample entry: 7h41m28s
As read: 11h03m12s
